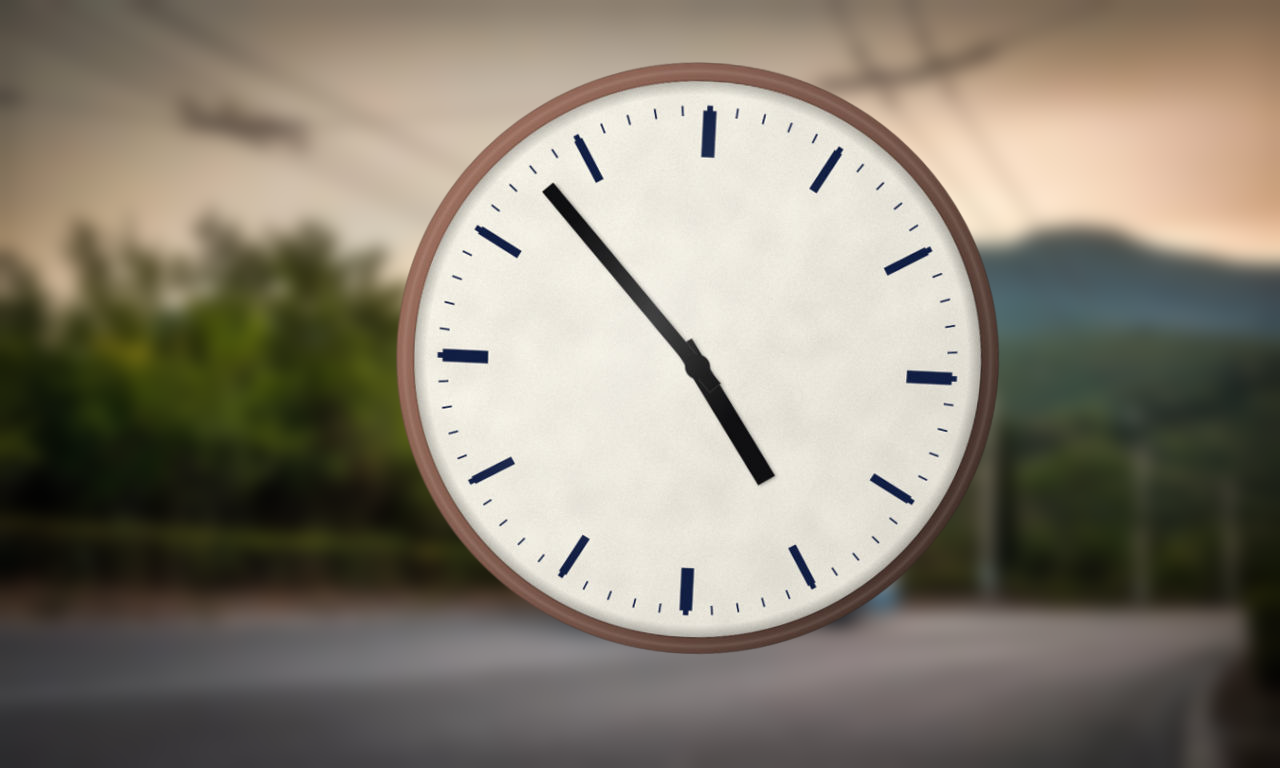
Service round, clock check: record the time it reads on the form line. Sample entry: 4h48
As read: 4h53
